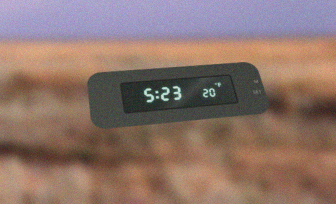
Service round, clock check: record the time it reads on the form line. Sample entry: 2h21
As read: 5h23
